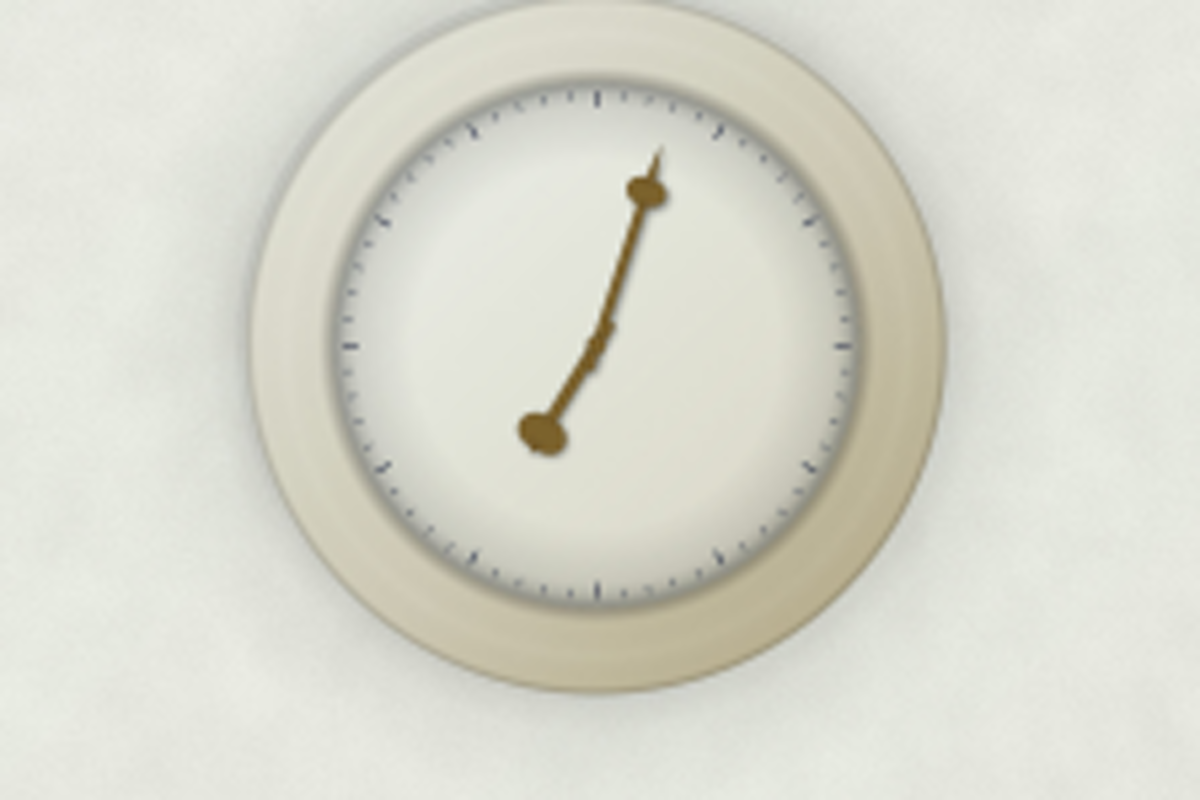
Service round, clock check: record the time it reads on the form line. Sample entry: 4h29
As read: 7h03
